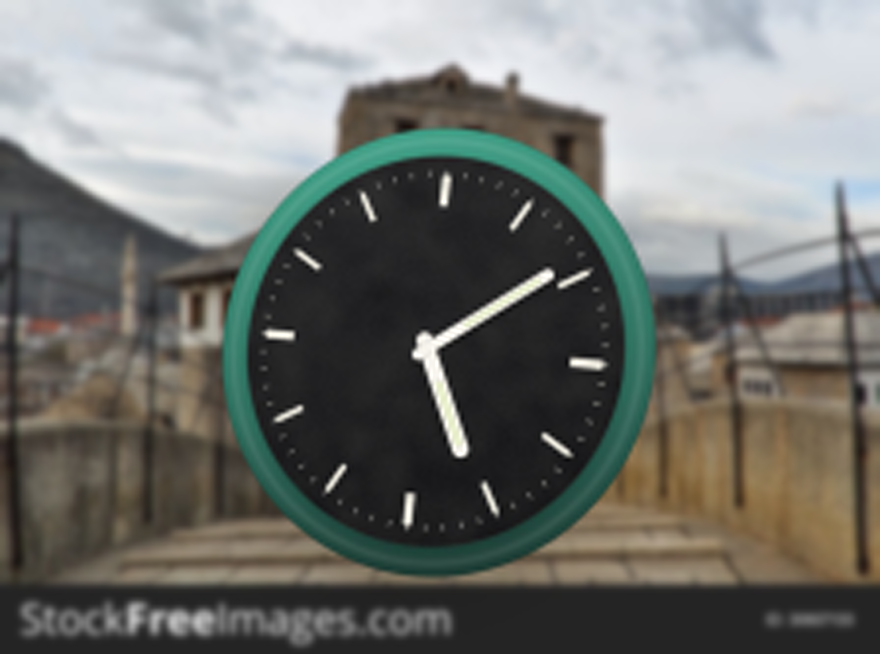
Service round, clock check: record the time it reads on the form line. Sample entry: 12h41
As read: 5h09
